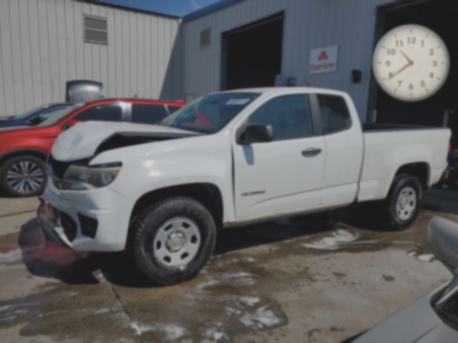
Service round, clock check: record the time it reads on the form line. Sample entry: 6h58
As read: 10h39
